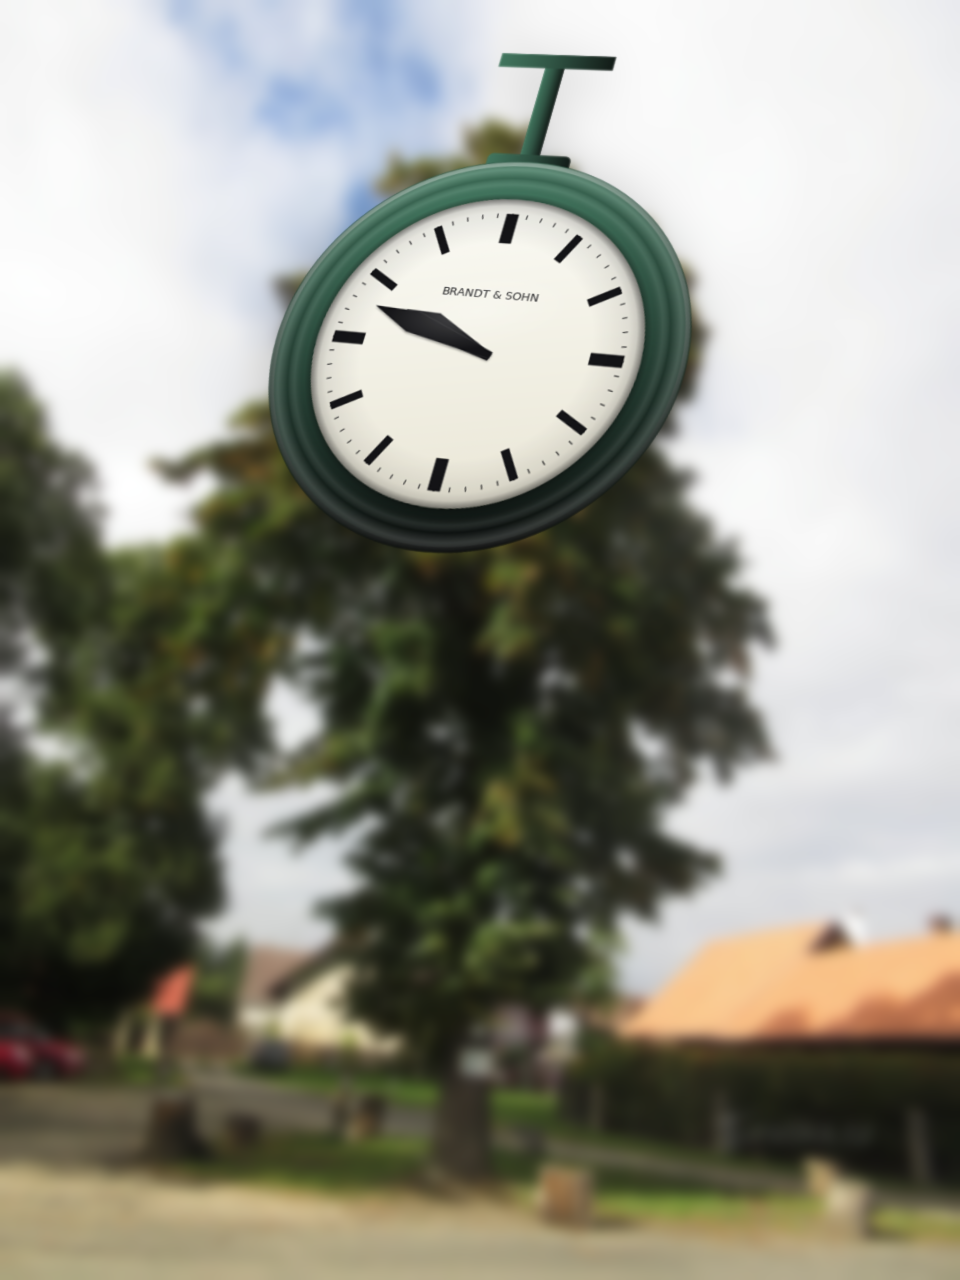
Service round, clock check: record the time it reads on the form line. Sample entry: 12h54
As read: 9h48
